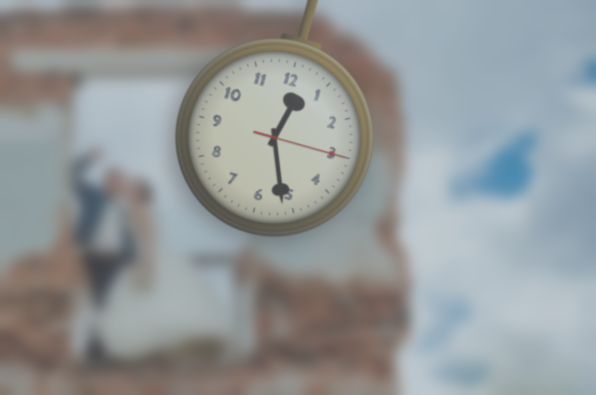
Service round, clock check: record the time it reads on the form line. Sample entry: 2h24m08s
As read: 12h26m15s
